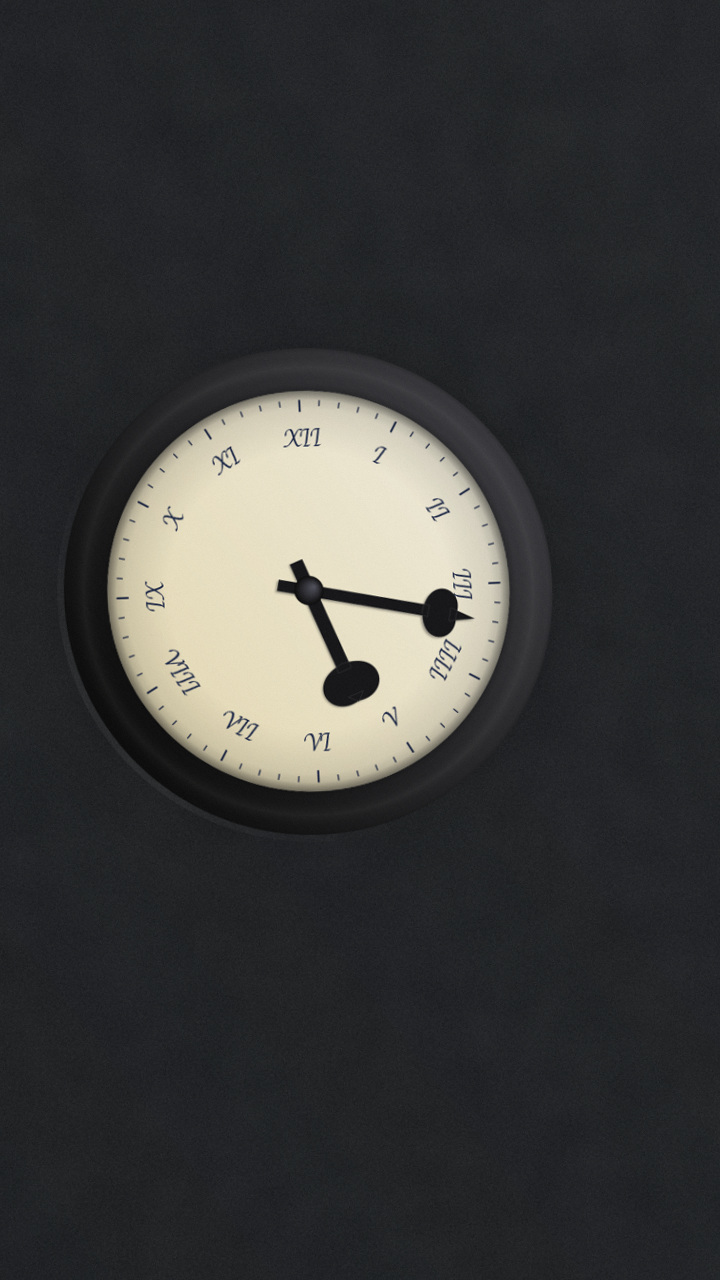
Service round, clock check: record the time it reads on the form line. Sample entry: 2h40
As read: 5h17
